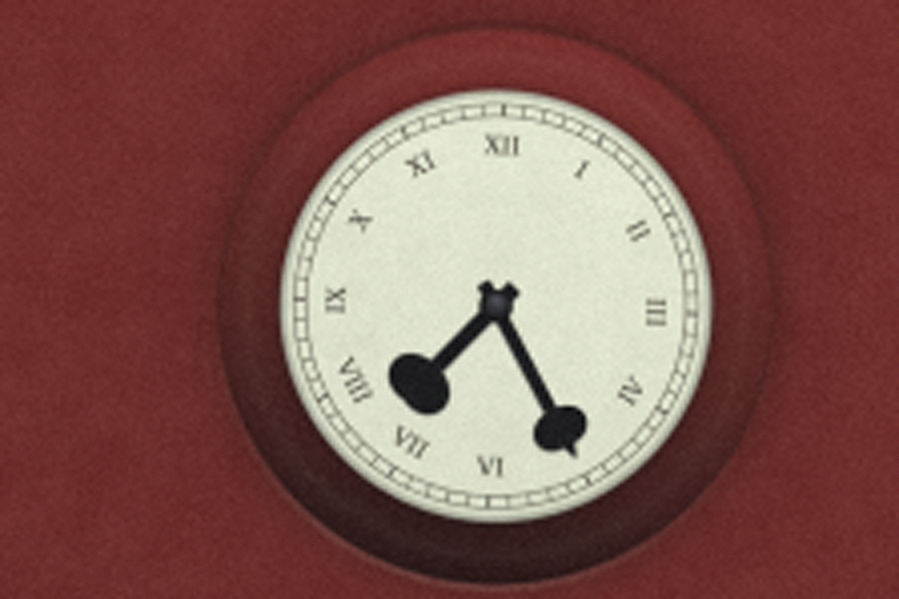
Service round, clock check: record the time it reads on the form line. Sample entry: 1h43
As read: 7h25
